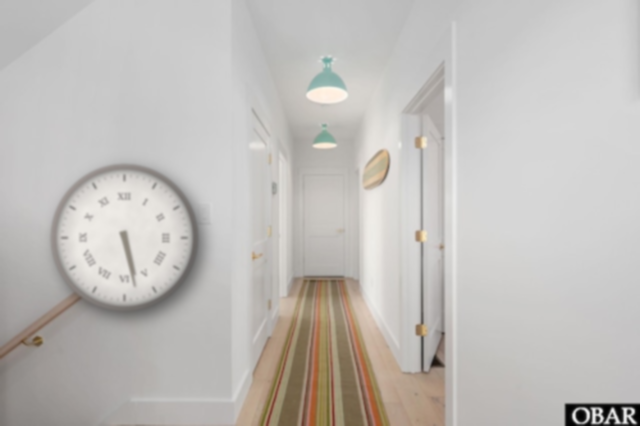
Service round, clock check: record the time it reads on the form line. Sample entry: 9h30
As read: 5h28
